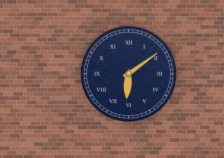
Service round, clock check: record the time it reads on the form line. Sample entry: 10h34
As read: 6h09
